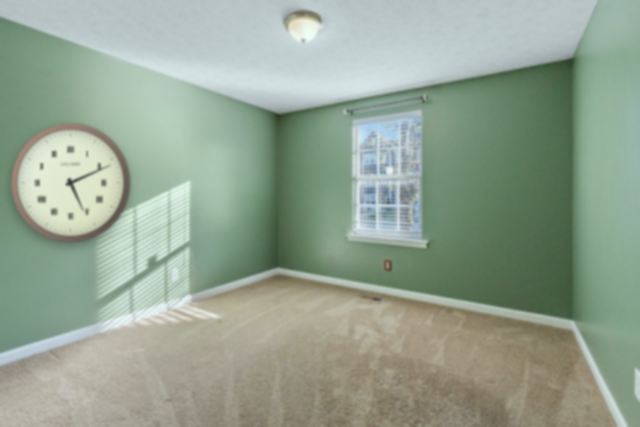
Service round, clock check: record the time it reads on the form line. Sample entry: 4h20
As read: 5h11
